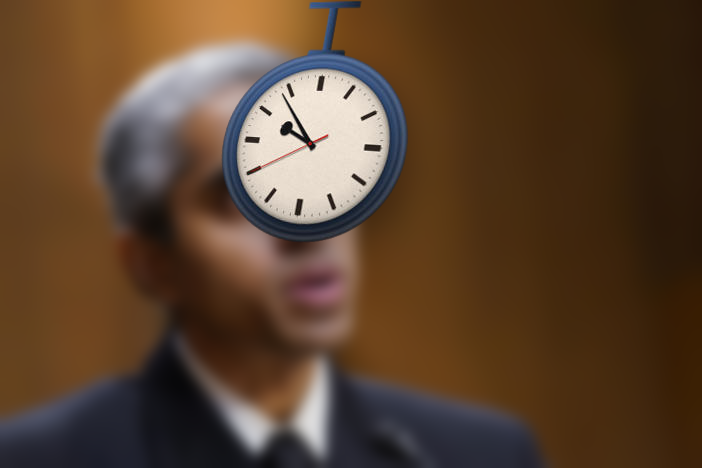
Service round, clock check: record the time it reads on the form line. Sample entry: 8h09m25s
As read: 9h53m40s
